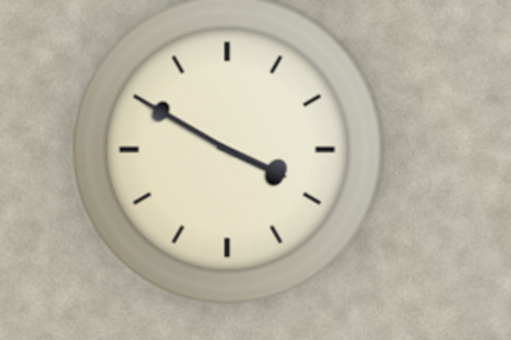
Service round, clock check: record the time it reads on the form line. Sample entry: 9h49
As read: 3h50
